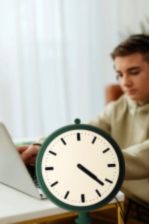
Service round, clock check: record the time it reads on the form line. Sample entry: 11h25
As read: 4h22
